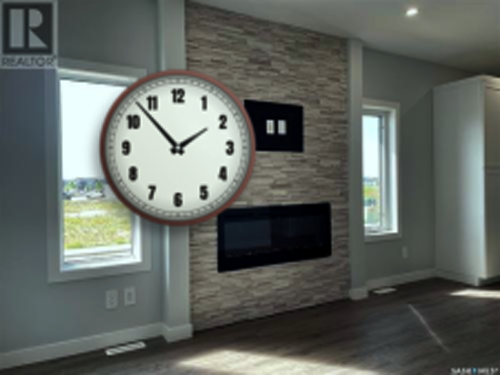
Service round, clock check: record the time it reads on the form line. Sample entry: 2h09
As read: 1h53
